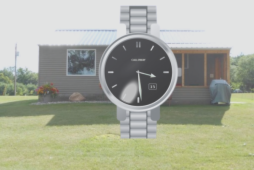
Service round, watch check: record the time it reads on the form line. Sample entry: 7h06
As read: 3h29
